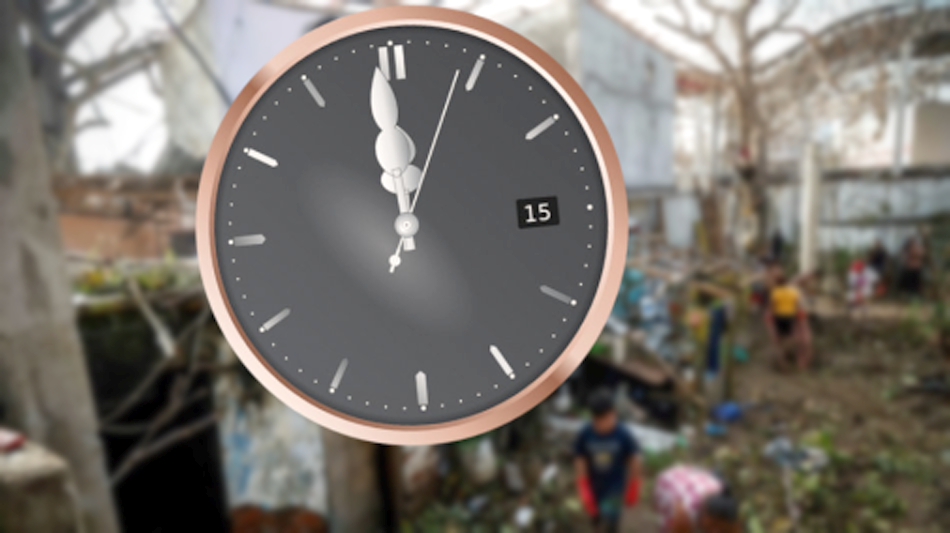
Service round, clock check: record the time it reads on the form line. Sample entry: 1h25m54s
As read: 11h59m04s
